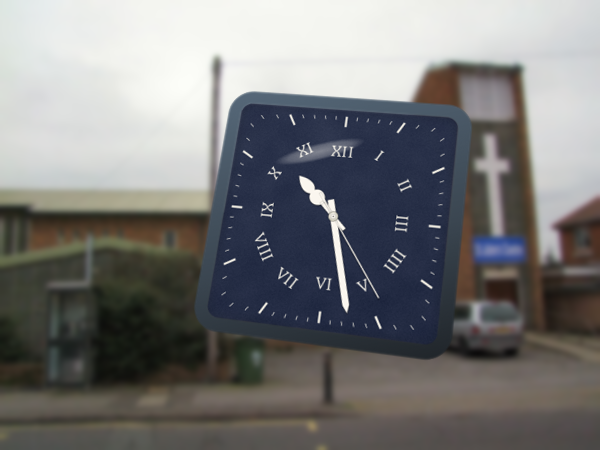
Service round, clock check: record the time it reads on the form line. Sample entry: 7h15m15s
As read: 10h27m24s
